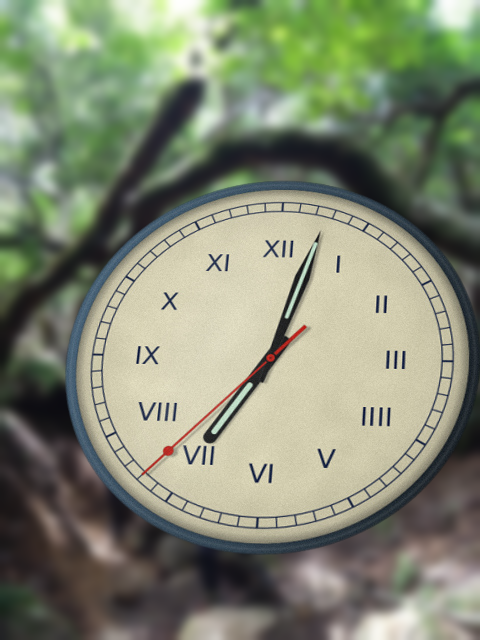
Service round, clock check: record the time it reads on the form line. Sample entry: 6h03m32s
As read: 7h02m37s
